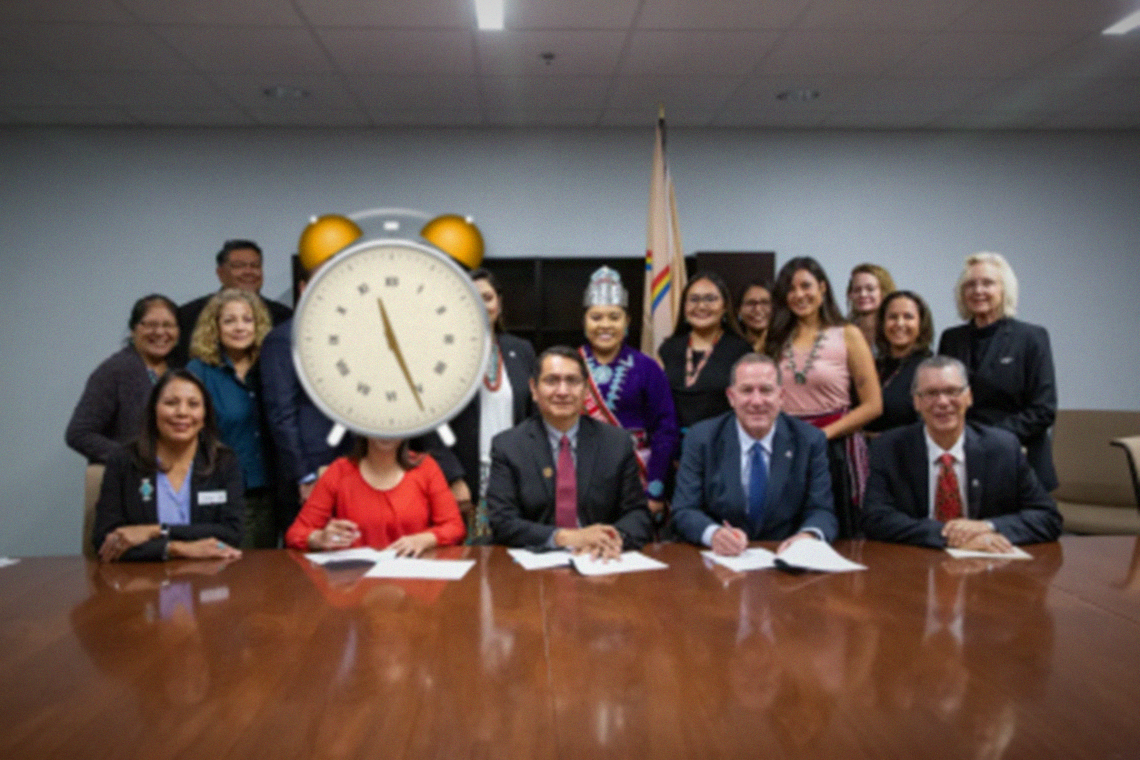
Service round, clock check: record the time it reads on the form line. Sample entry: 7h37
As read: 11h26
